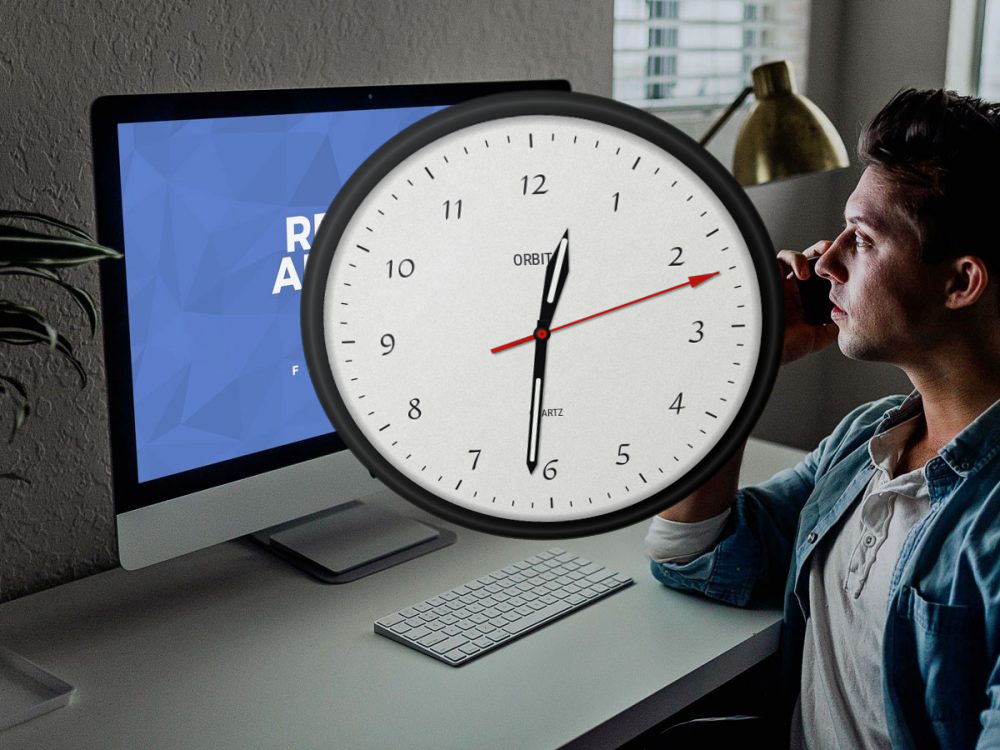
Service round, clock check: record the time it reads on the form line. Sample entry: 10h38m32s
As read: 12h31m12s
